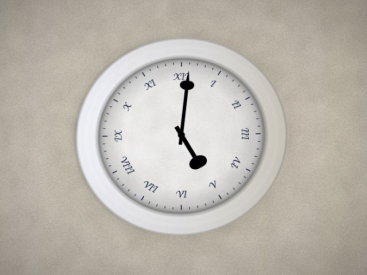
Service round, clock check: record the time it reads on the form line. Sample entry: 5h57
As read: 5h01
